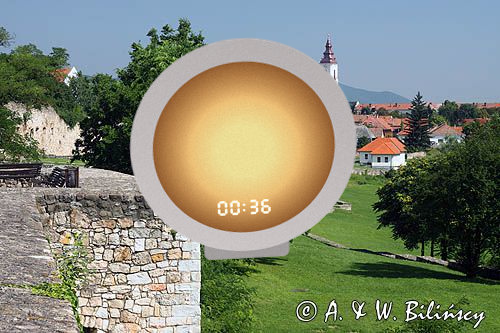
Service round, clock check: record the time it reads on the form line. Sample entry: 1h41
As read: 0h36
